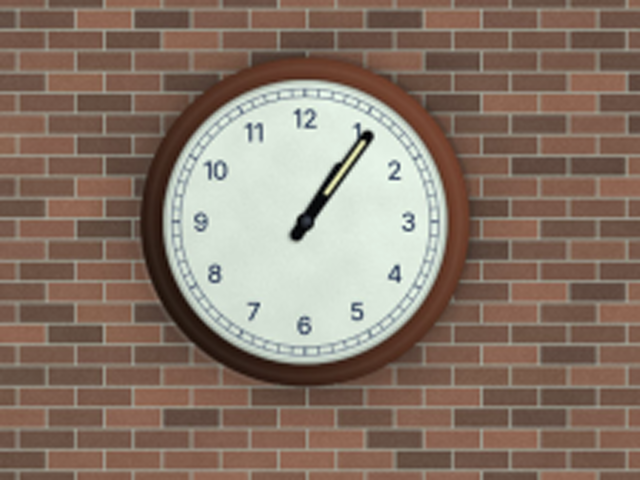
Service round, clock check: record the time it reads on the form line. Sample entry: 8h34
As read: 1h06
